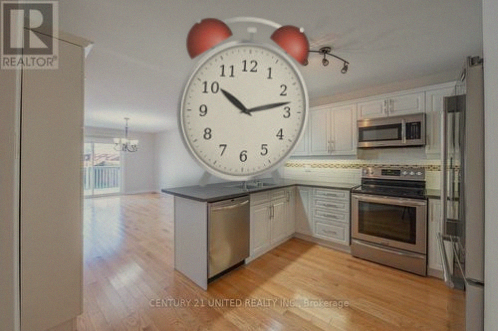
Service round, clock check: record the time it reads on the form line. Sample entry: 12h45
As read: 10h13
